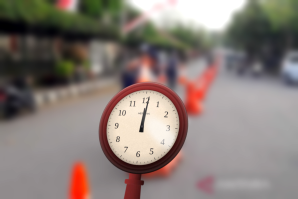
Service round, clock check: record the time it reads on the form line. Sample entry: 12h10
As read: 12h01
